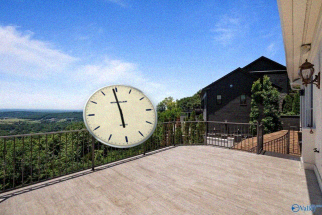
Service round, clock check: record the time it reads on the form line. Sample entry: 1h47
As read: 5h59
